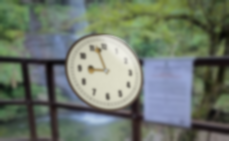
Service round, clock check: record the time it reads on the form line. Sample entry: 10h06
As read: 8h57
